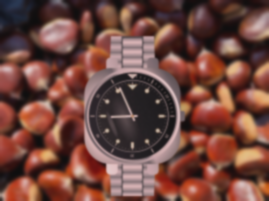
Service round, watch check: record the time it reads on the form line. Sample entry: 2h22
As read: 8h56
